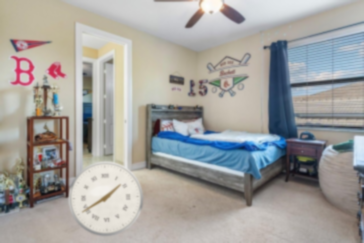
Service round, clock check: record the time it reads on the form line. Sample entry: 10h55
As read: 1h40
